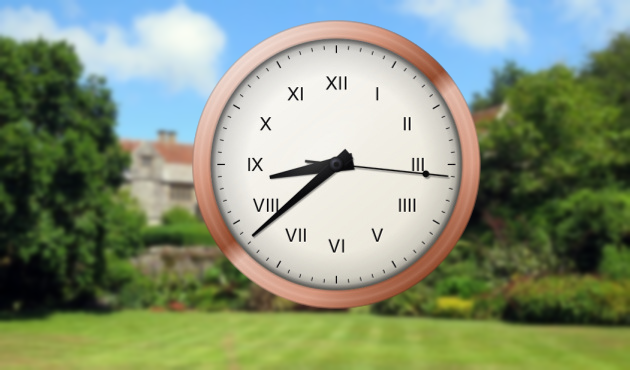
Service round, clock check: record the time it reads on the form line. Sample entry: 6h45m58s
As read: 8h38m16s
